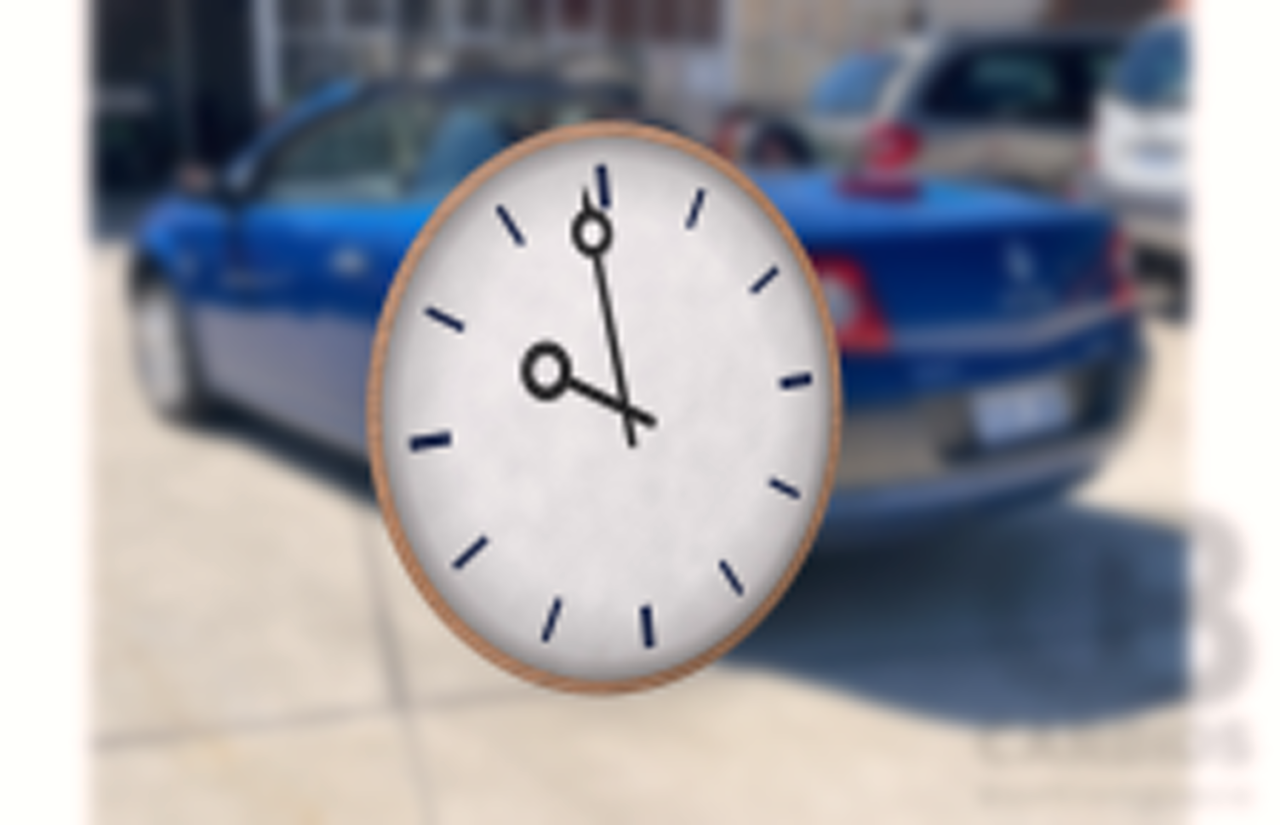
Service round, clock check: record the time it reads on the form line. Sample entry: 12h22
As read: 9h59
